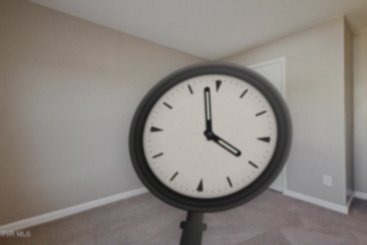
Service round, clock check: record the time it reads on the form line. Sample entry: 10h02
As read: 3h58
